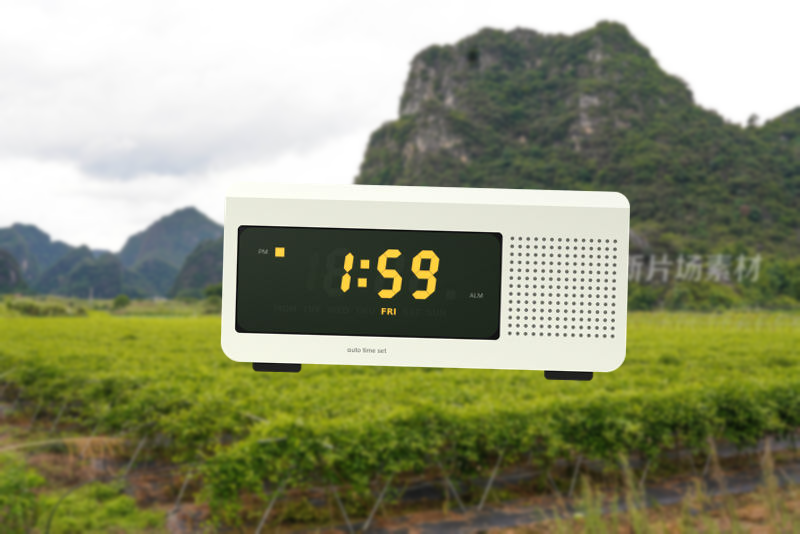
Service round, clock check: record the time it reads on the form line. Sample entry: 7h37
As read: 1h59
